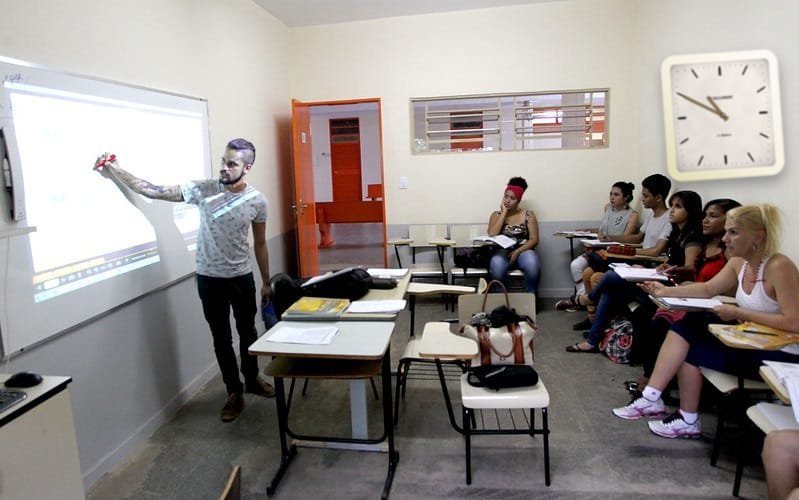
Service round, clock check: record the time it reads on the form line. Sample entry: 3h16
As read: 10h50
